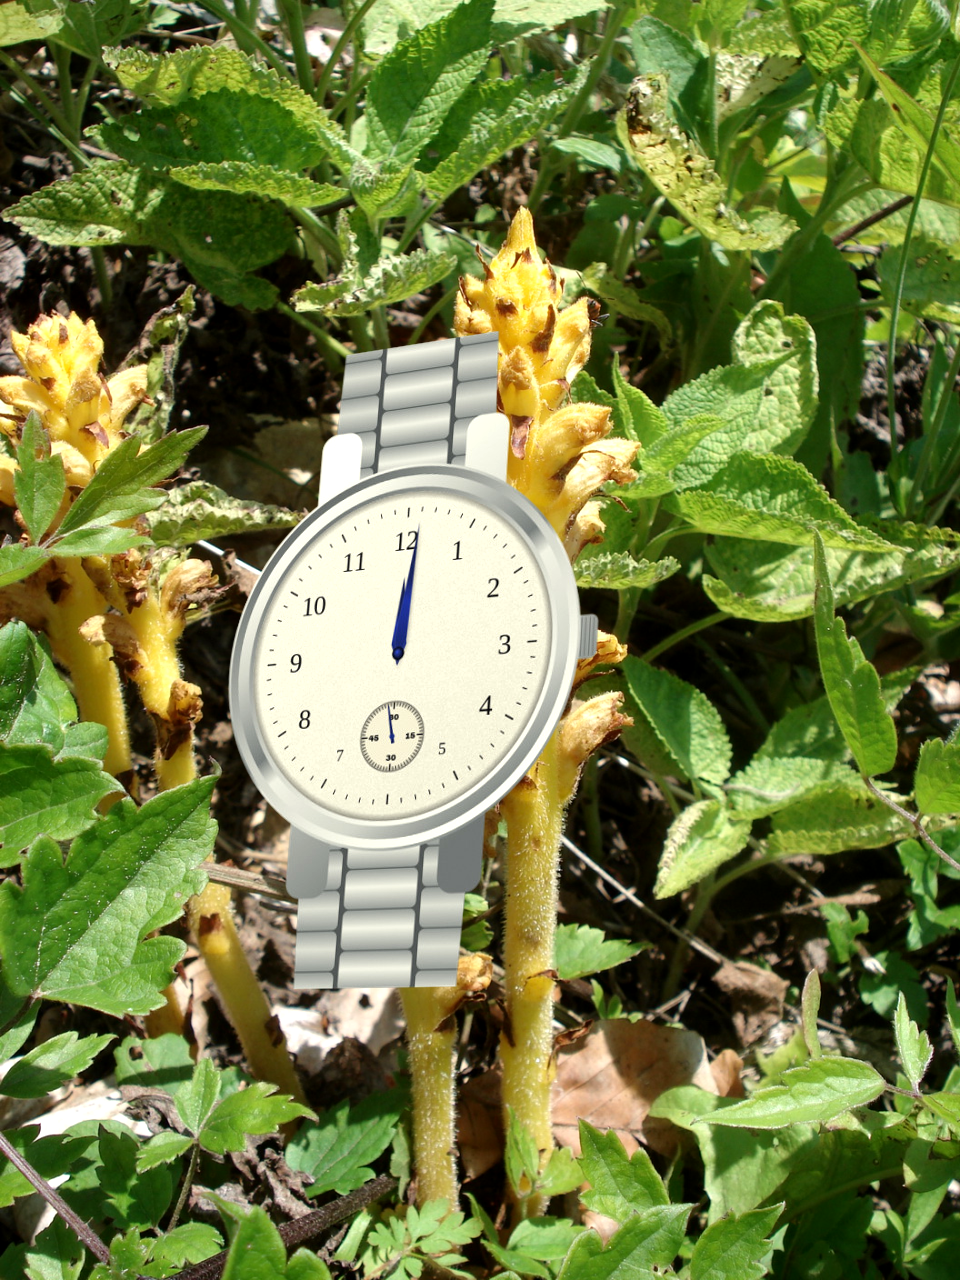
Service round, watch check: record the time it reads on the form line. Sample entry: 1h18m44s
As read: 12h00m58s
